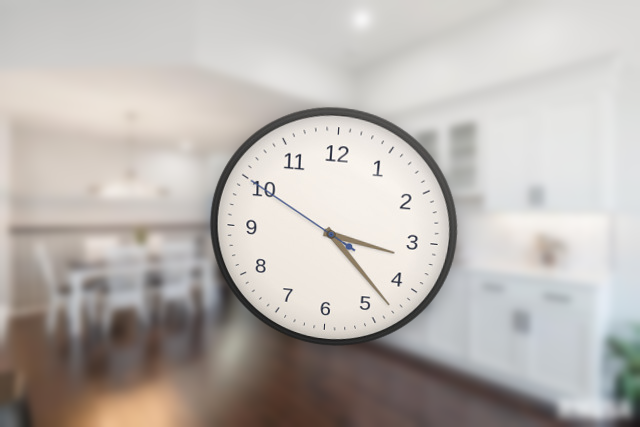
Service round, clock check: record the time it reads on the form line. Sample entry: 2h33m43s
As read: 3h22m50s
